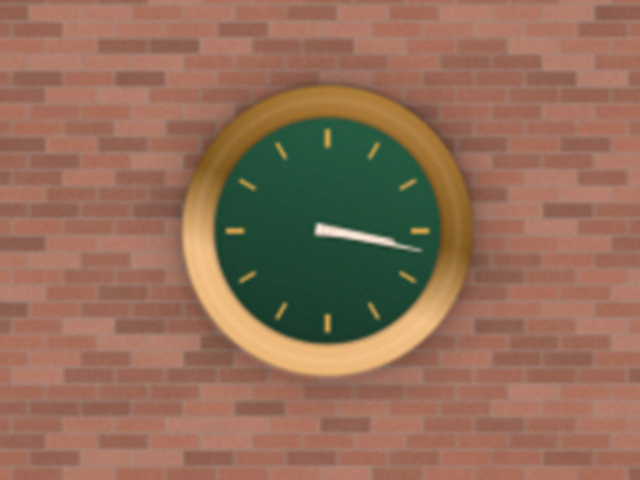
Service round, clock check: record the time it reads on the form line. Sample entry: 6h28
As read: 3h17
